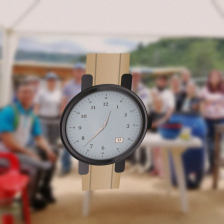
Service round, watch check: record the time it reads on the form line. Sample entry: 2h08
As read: 12h37
